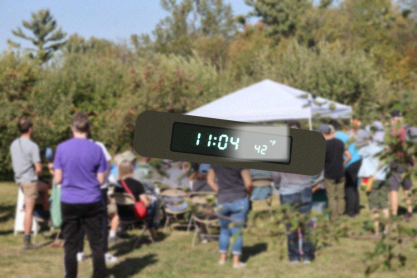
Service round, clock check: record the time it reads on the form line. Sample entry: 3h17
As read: 11h04
